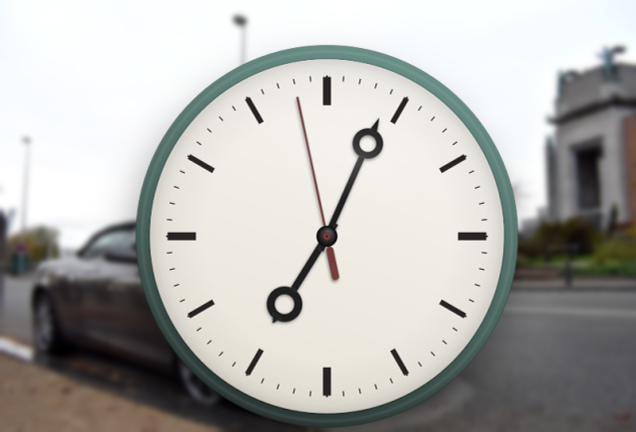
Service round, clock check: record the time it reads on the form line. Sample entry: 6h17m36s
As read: 7h03m58s
